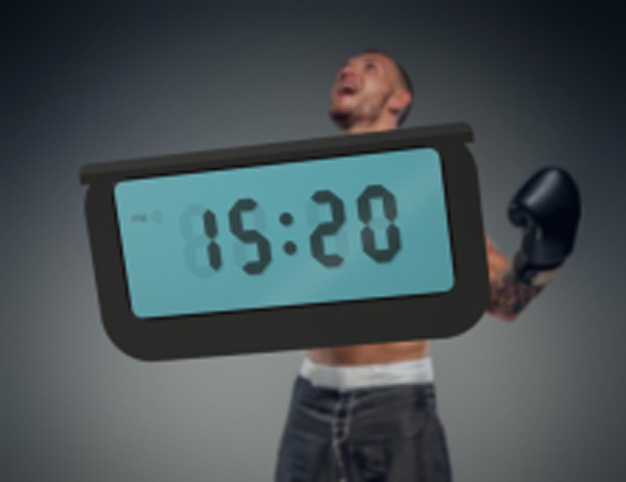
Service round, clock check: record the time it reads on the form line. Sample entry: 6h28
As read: 15h20
